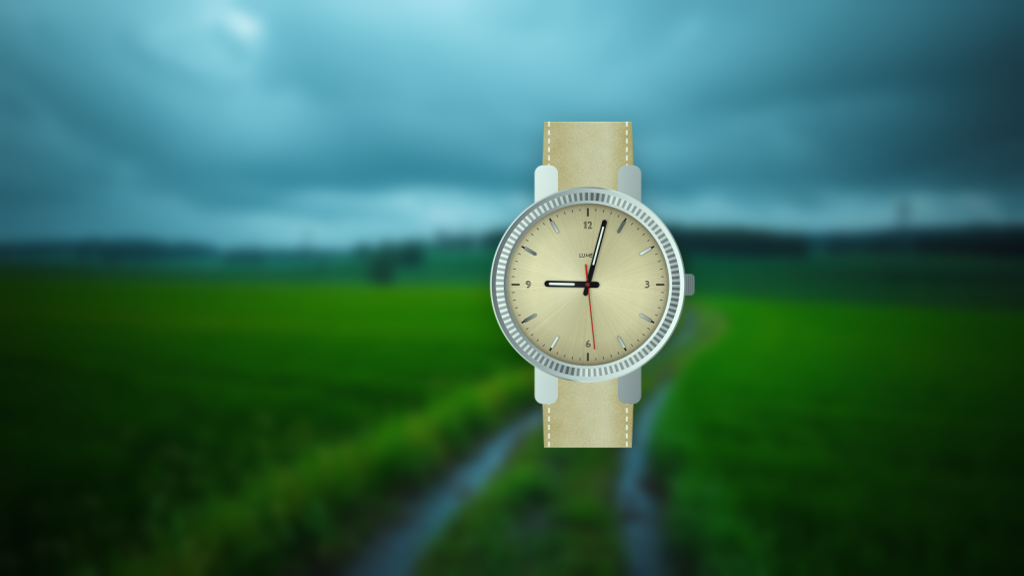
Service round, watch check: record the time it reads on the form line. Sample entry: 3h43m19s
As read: 9h02m29s
